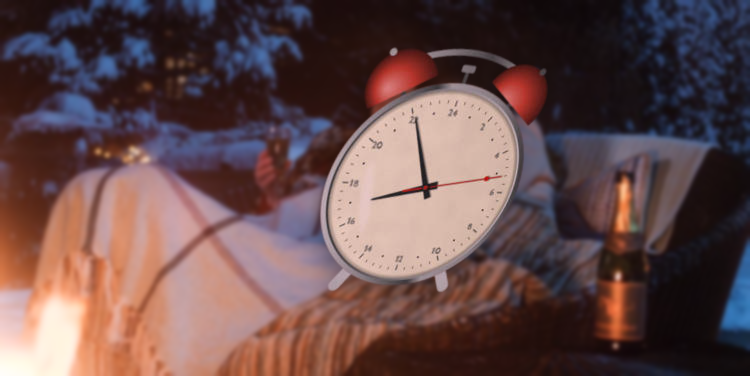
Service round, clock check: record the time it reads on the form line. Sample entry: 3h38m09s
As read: 16h55m13s
